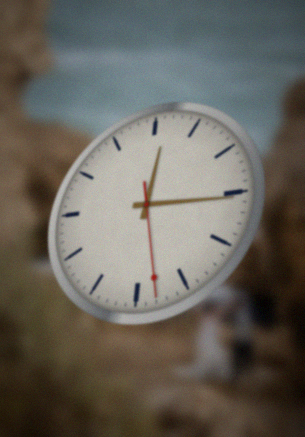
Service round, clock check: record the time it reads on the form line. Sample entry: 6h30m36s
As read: 12h15m28s
